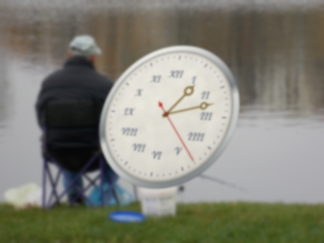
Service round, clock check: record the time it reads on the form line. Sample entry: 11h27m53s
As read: 1h12m23s
